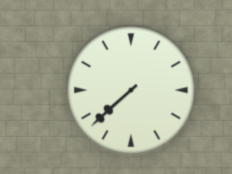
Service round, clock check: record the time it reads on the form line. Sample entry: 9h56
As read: 7h38
